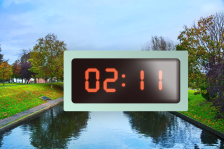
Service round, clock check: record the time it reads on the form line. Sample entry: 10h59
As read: 2h11
